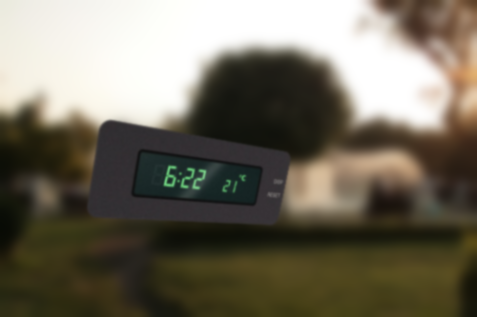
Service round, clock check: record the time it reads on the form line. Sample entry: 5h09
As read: 6h22
